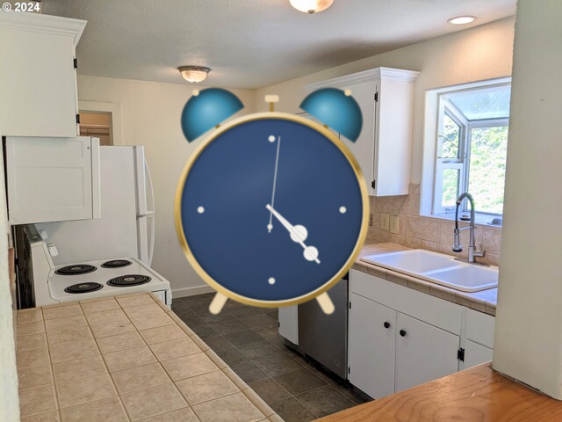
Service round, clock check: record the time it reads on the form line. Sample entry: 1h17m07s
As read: 4h23m01s
